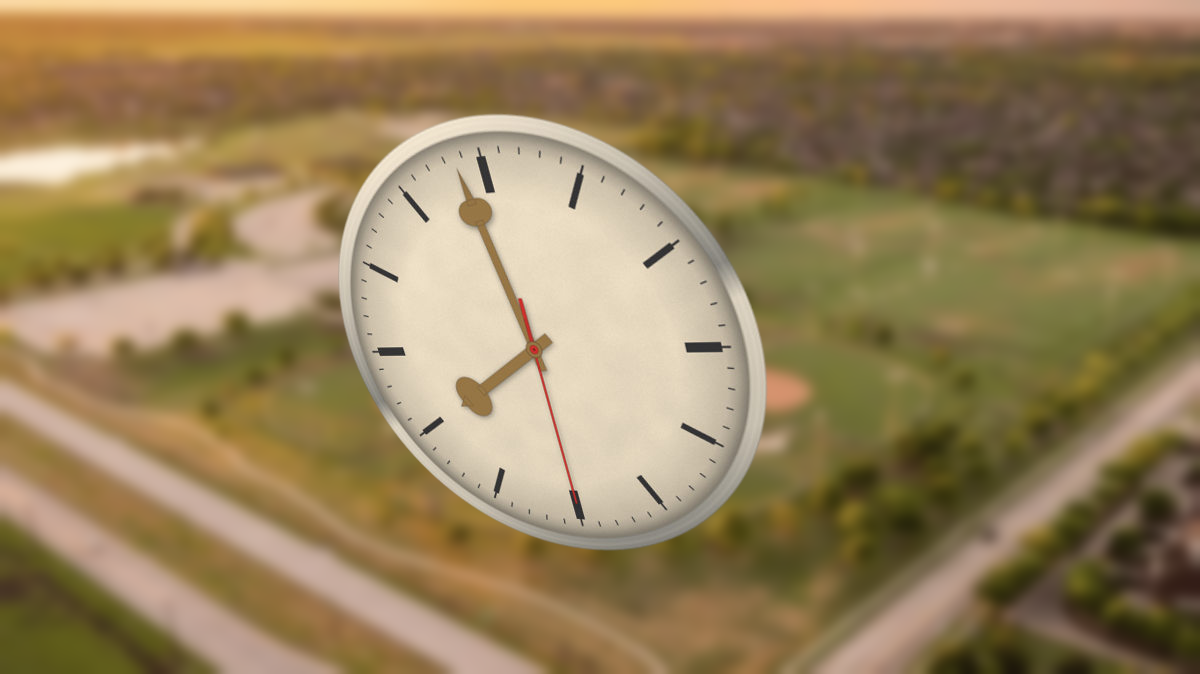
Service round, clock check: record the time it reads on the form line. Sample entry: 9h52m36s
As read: 7h58m30s
